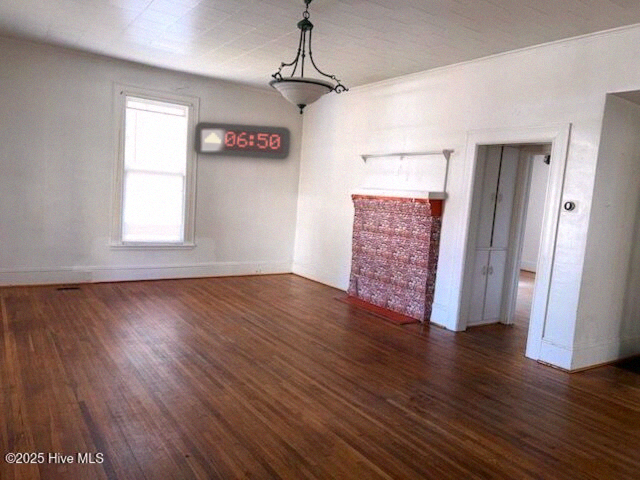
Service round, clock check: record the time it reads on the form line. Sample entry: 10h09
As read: 6h50
